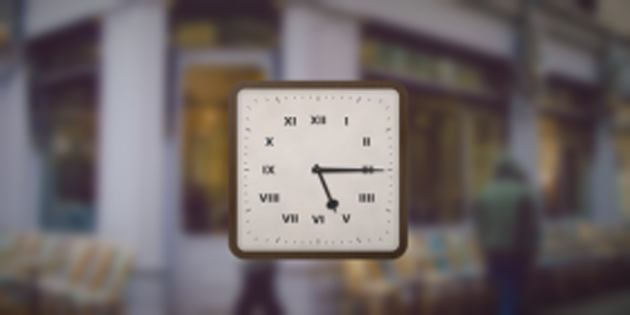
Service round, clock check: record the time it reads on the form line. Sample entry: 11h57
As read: 5h15
